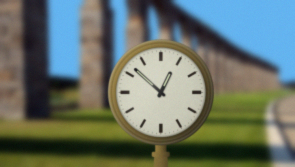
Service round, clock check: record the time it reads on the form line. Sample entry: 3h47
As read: 12h52
